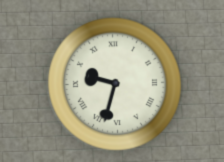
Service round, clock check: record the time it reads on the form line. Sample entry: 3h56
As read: 9h33
